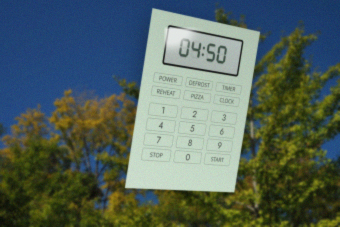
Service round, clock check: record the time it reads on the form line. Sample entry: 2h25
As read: 4h50
